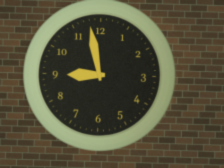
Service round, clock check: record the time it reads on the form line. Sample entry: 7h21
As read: 8h58
